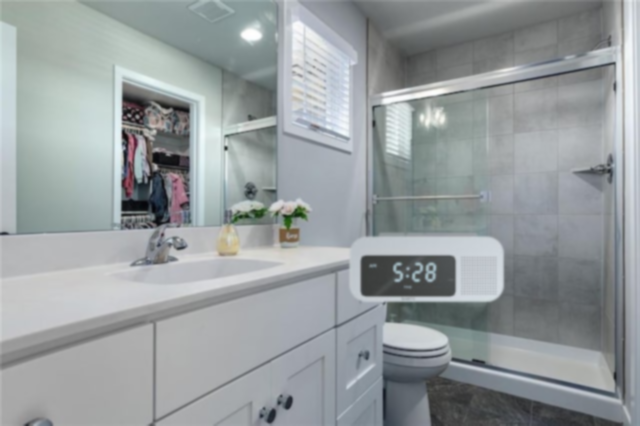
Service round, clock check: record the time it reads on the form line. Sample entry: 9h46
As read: 5h28
